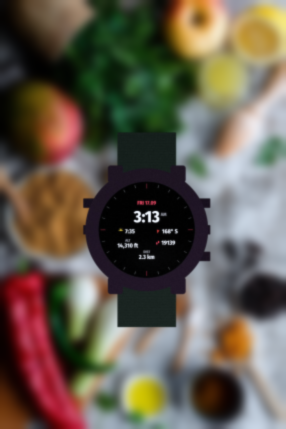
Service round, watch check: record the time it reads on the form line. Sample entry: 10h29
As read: 3h13
